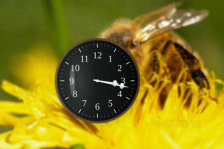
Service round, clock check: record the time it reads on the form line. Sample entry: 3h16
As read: 3h17
